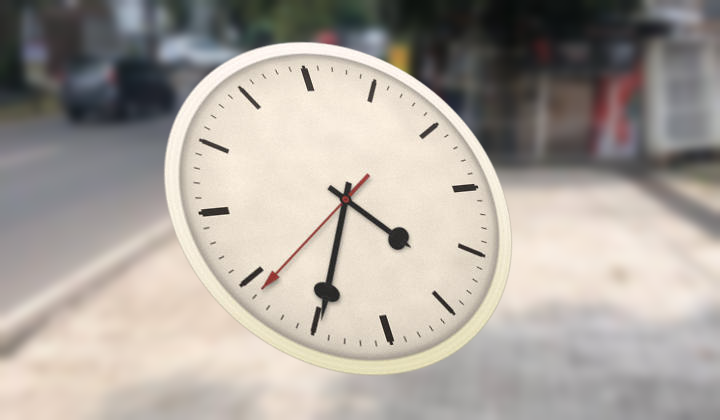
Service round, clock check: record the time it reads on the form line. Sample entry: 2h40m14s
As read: 4h34m39s
